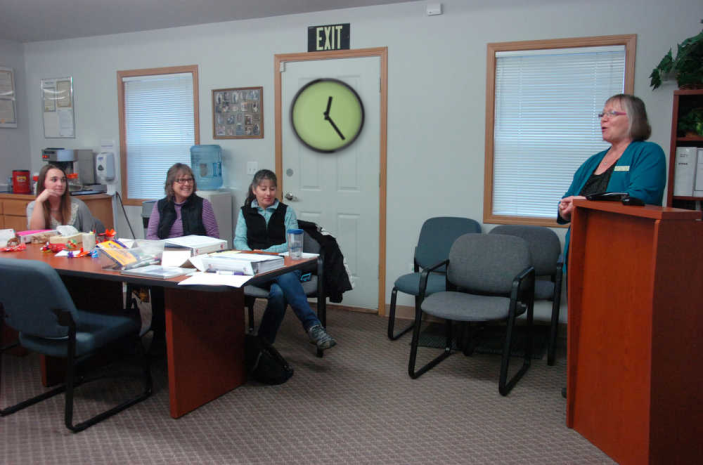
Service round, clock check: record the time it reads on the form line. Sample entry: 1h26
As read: 12h24
